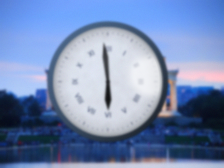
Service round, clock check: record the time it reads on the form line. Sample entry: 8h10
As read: 5h59
